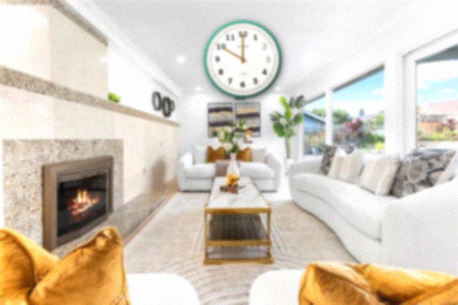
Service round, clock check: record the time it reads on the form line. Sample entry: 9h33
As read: 10h00
